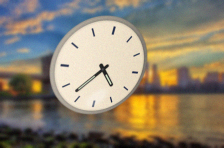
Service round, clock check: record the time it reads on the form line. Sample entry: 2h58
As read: 4h37
